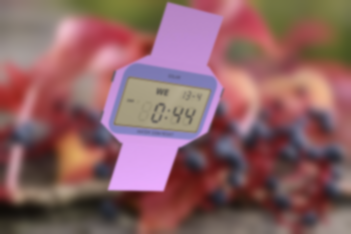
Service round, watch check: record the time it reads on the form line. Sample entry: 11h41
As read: 0h44
